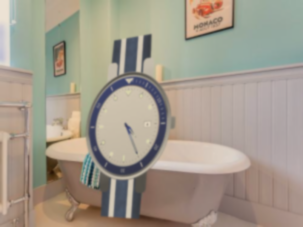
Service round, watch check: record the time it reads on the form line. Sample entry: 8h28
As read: 4h25
